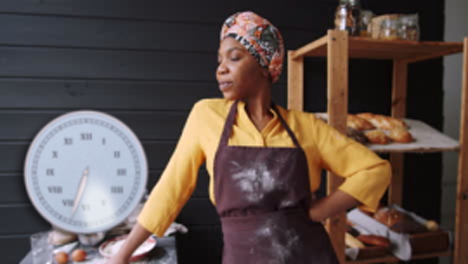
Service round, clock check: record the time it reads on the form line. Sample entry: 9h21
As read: 6h33
